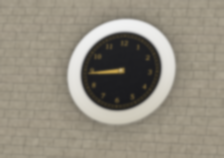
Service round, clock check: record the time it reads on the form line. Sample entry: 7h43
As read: 8h44
